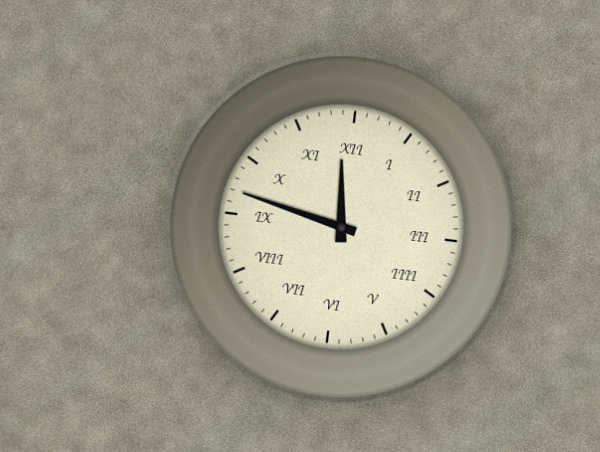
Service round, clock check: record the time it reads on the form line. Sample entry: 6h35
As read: 11h47
